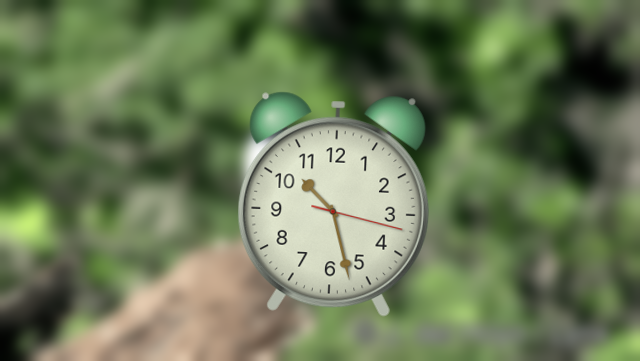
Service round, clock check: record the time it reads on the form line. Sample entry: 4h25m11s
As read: 10h27m17s
